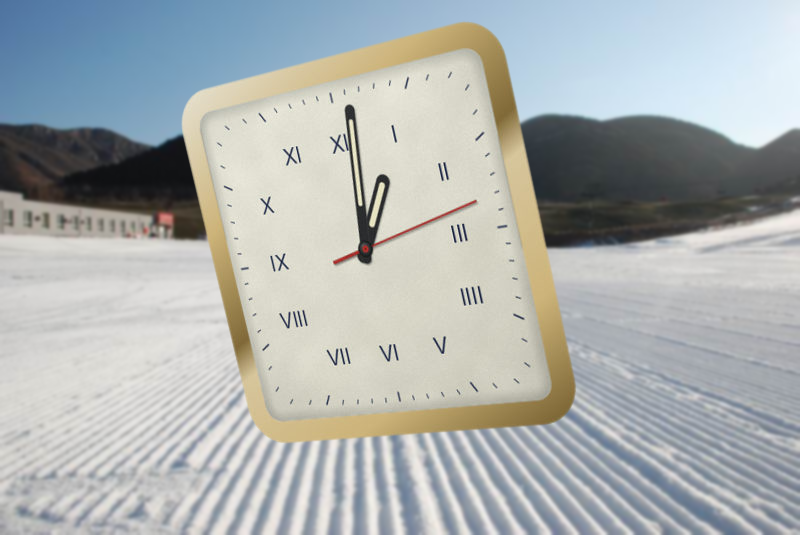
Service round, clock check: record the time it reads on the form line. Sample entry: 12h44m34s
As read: 1h01m13s
